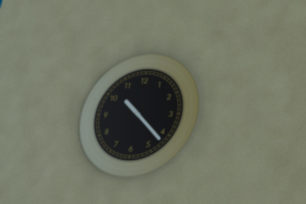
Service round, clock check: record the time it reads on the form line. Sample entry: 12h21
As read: 10h22
